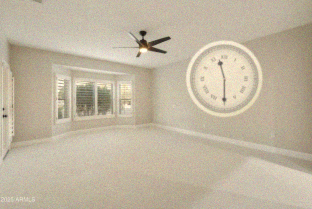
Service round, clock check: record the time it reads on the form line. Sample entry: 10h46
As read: 11h30
